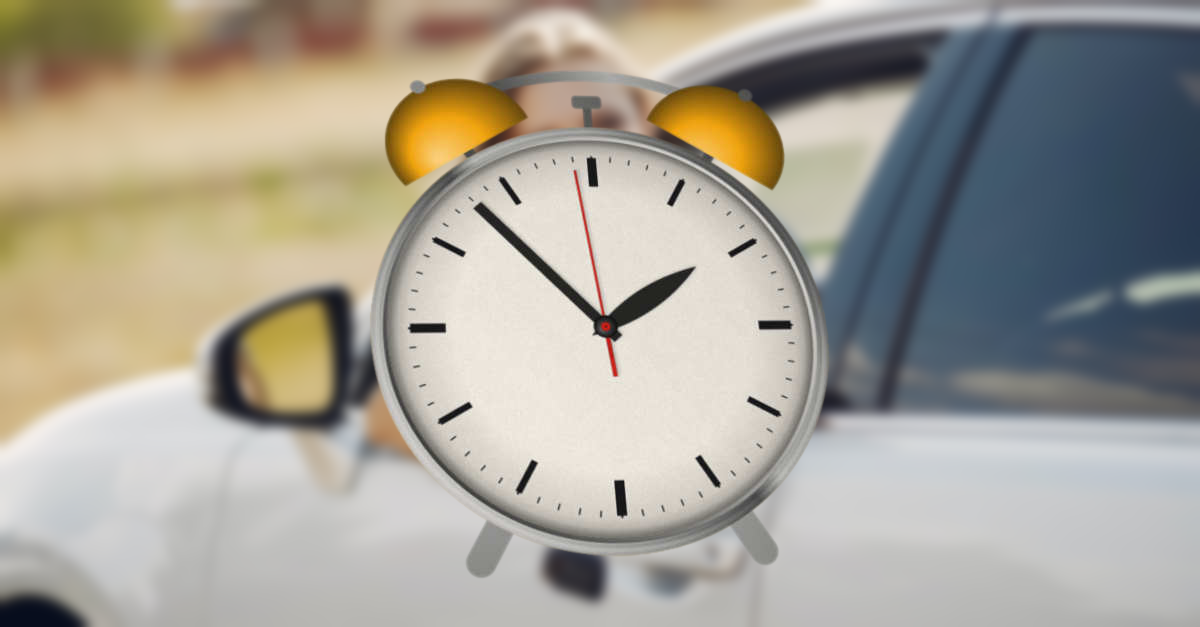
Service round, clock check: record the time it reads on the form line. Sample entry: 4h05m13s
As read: 1h52m59s
